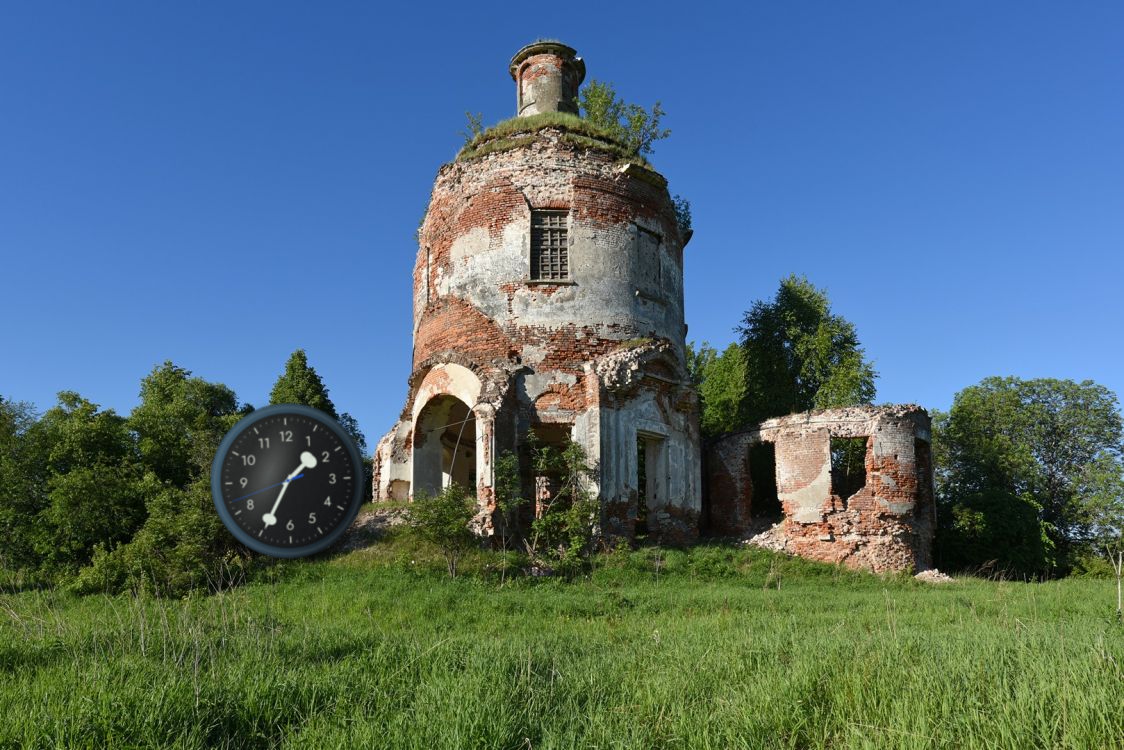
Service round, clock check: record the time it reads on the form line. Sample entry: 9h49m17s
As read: 1h34m42s
